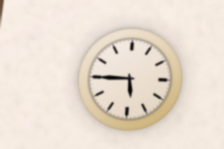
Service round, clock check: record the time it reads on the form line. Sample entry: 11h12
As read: 5h45
